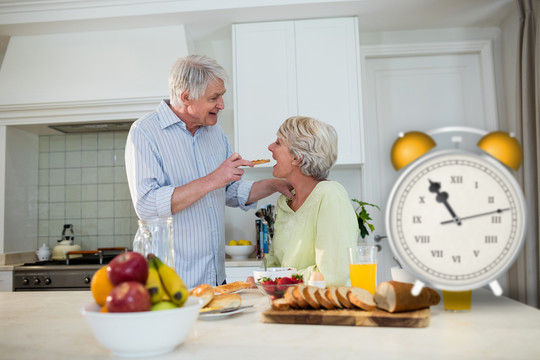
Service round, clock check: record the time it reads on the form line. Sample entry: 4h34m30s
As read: 10h54m13s
